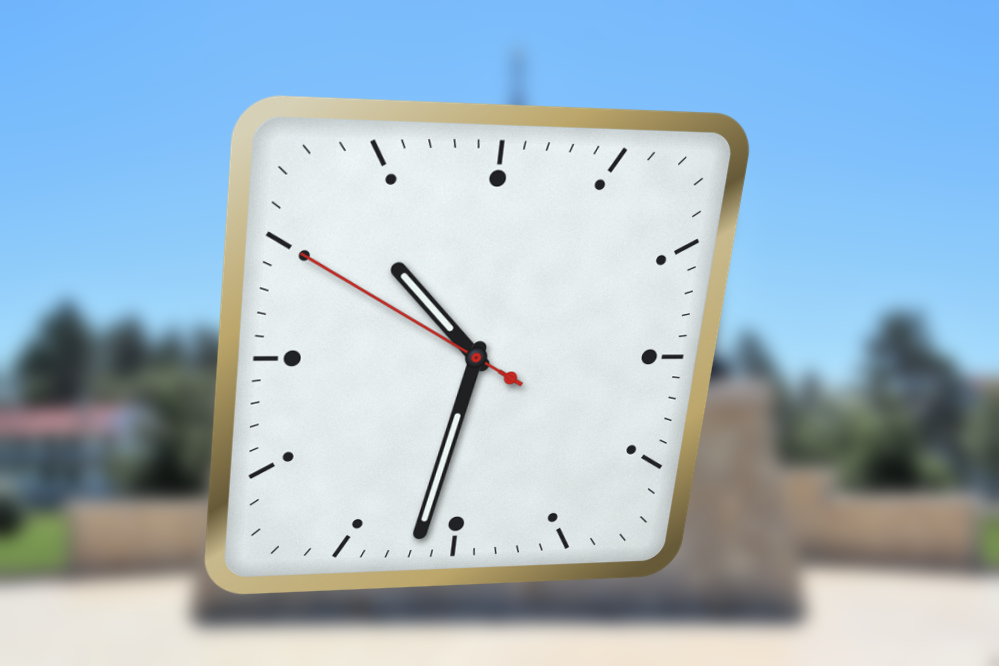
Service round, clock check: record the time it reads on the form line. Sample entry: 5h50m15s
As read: 10h31m50s
